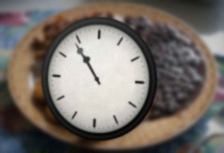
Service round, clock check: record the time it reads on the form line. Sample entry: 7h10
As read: 10h54
